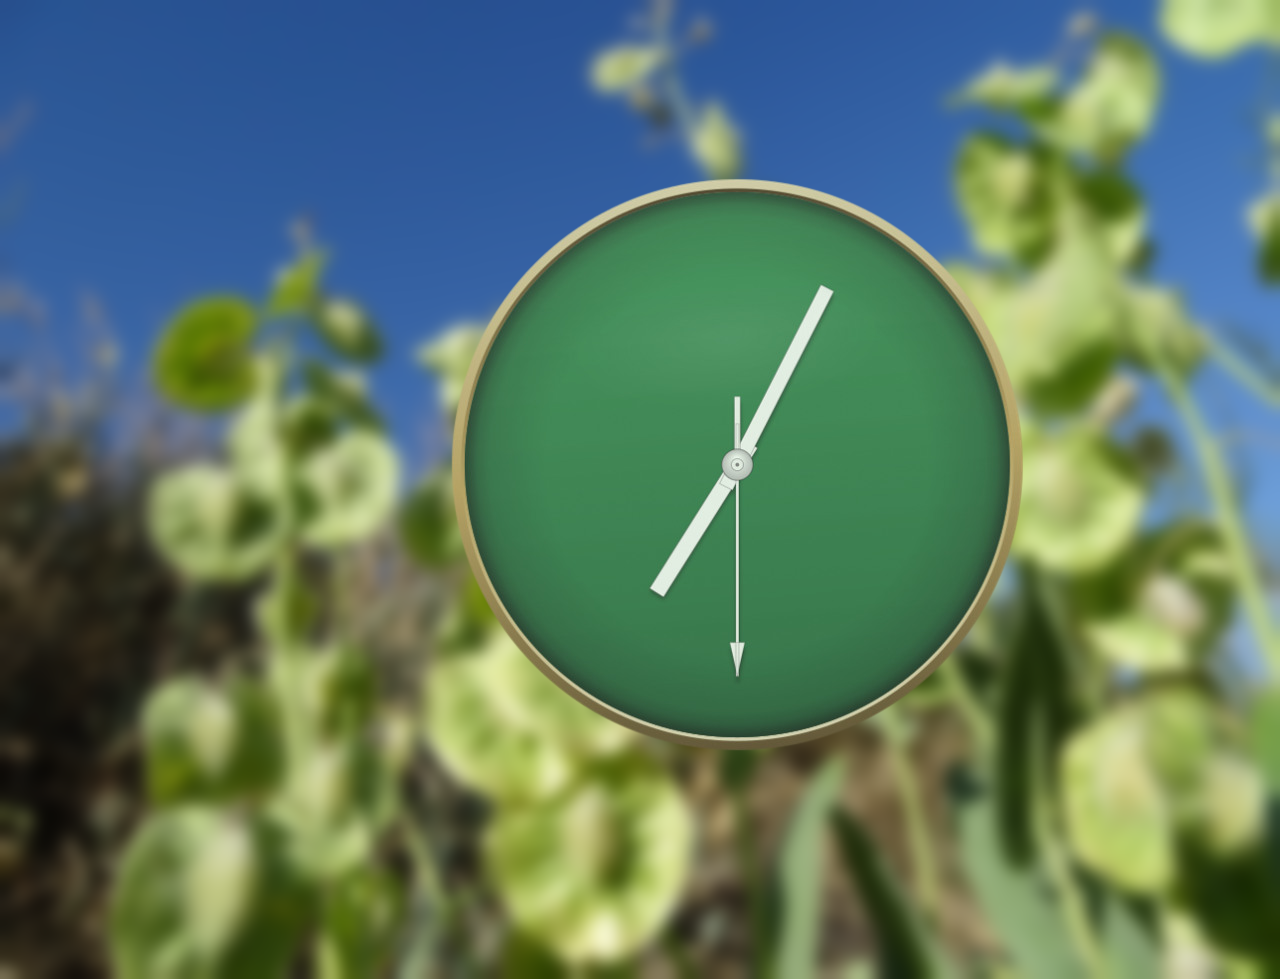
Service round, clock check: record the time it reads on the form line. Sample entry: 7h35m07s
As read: 7h04m30s
